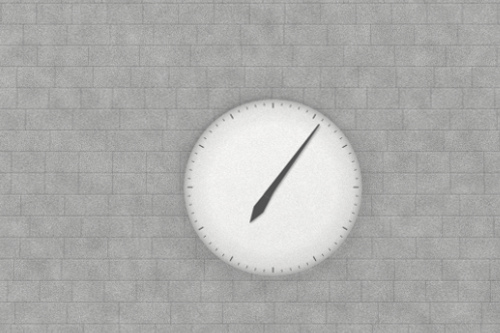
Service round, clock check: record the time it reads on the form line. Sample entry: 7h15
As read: 7h06
